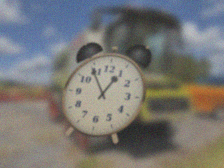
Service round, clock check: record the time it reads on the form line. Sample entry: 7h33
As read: 12h54
